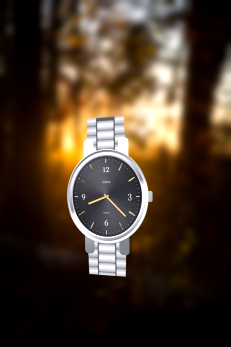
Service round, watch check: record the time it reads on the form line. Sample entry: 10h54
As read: 8h22
